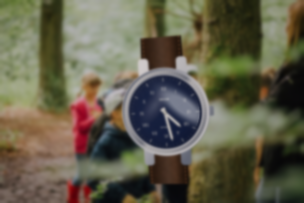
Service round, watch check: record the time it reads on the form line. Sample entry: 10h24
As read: 4h28
